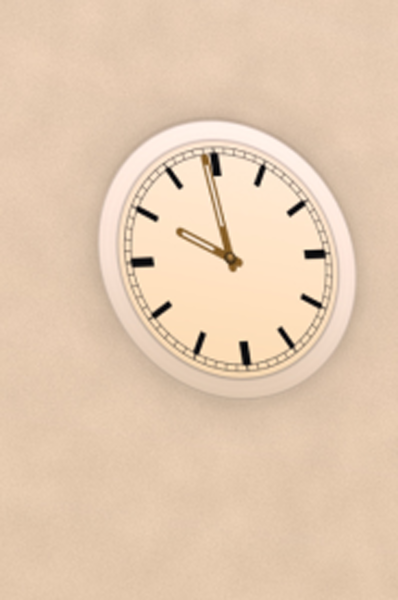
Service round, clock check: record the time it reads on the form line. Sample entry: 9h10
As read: 9h59
